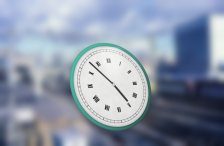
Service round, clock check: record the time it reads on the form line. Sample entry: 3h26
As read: 4h53
